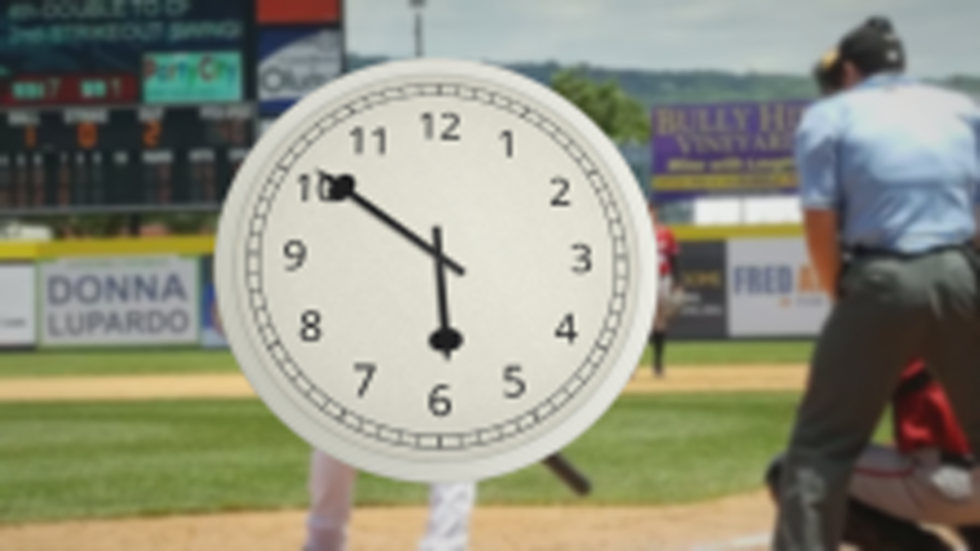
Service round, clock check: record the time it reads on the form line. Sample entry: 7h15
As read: 5h51
